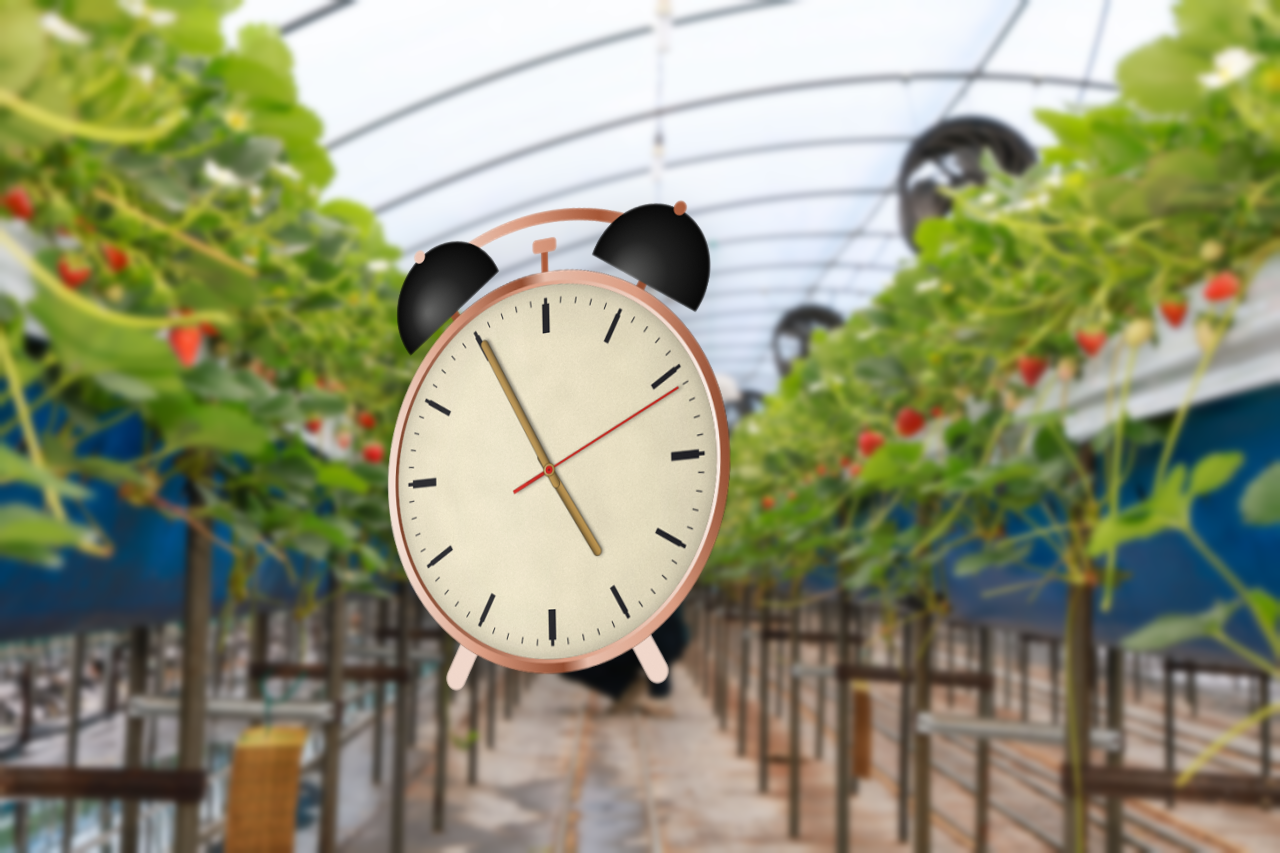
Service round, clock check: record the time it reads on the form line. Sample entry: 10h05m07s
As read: 4h55m11s
